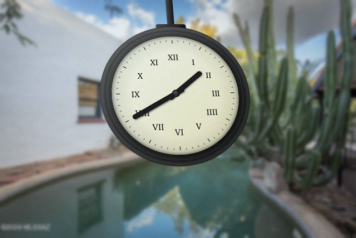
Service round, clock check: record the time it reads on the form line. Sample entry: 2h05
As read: 1h40
